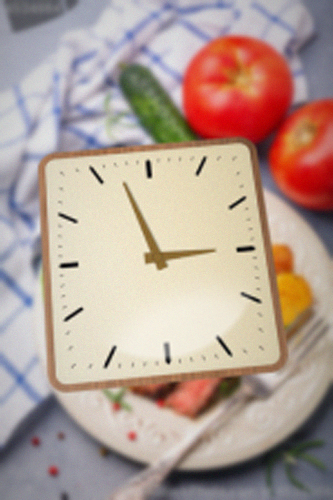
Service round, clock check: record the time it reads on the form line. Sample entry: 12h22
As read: 2h57
